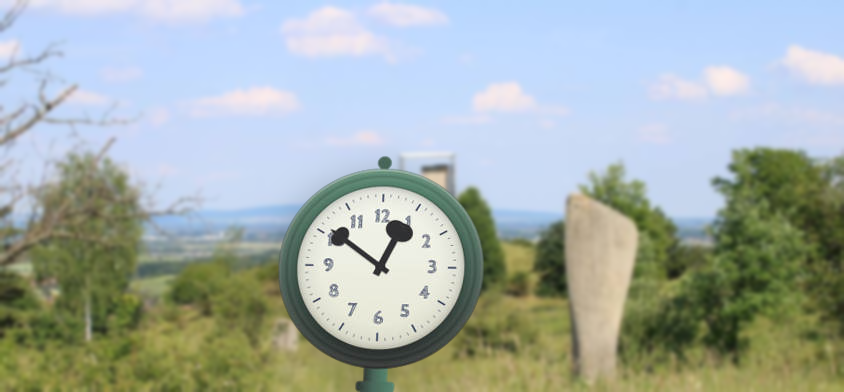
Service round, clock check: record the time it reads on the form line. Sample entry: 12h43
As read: 12h51
